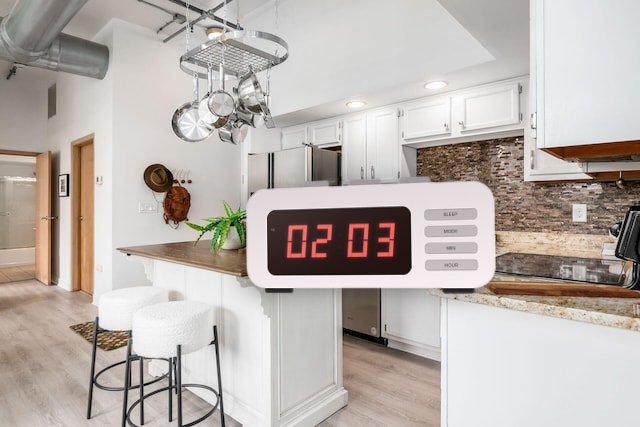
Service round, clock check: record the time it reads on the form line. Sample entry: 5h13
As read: 2h03
